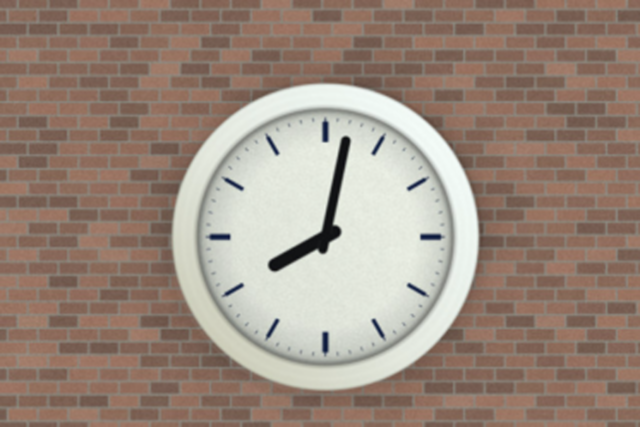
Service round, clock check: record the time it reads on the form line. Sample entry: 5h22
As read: 8h02
